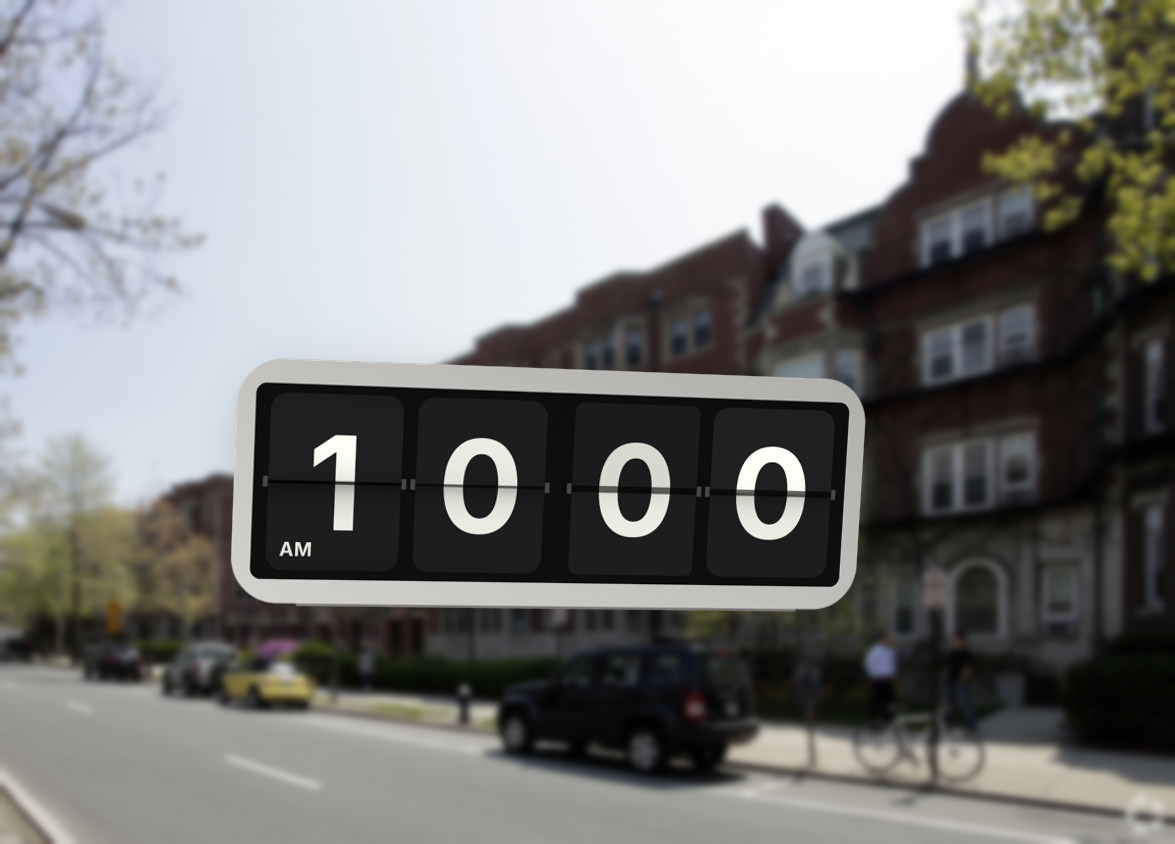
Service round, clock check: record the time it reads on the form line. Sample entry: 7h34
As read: 10h00
